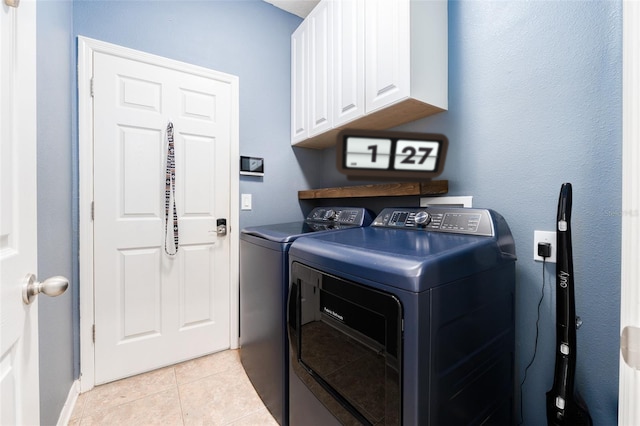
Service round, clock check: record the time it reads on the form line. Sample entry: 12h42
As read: 1h27
